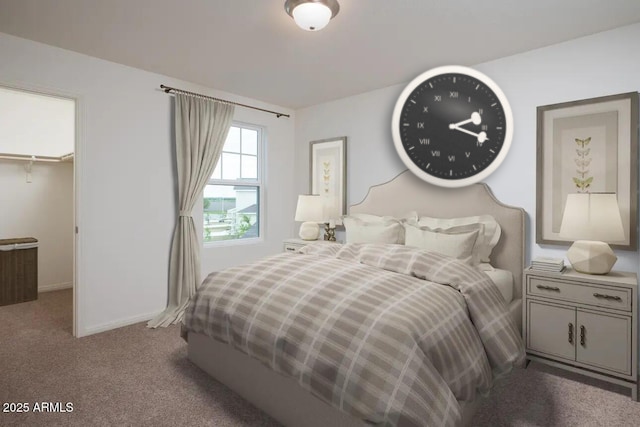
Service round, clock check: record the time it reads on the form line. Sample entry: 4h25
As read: 2h18
